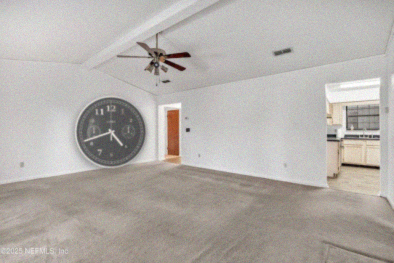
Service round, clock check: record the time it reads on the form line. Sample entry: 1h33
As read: 4h42
